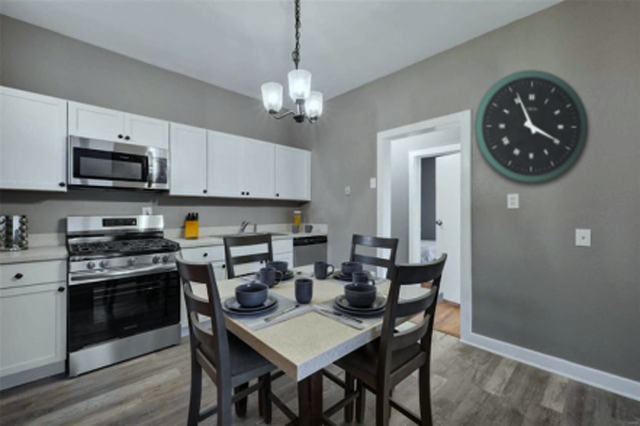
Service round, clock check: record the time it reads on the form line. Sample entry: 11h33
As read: 3h56
